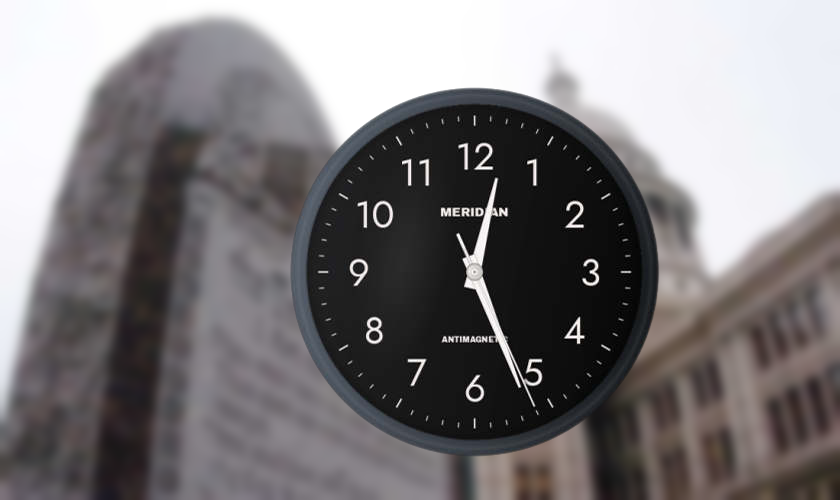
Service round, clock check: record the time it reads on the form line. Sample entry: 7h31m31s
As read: 12h26m26s
